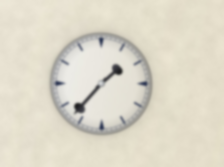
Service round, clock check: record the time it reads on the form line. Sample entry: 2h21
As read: 1h37
